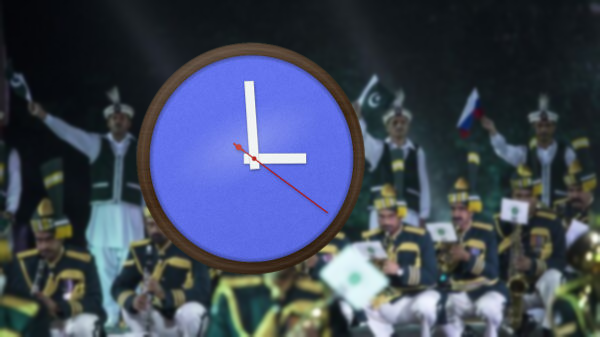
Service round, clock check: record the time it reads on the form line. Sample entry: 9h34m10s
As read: 2h59m21s
